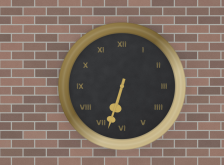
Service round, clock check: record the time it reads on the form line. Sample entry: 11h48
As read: 6h33
